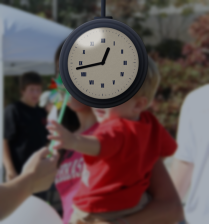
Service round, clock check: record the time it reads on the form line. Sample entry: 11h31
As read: 12h43
